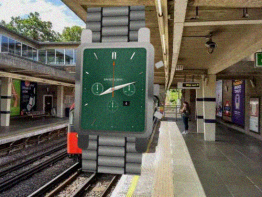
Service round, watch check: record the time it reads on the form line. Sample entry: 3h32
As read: 8h12
